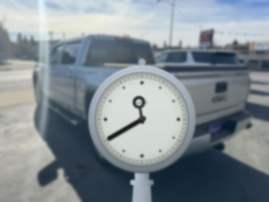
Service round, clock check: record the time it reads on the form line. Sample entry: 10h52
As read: 11h40
